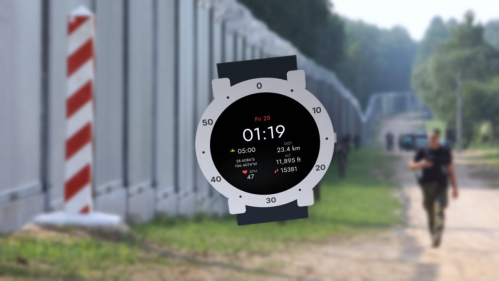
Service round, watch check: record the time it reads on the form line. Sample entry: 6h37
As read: 1h19
